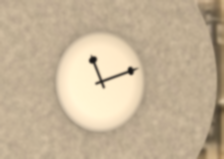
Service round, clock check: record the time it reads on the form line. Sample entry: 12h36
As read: 11h12
